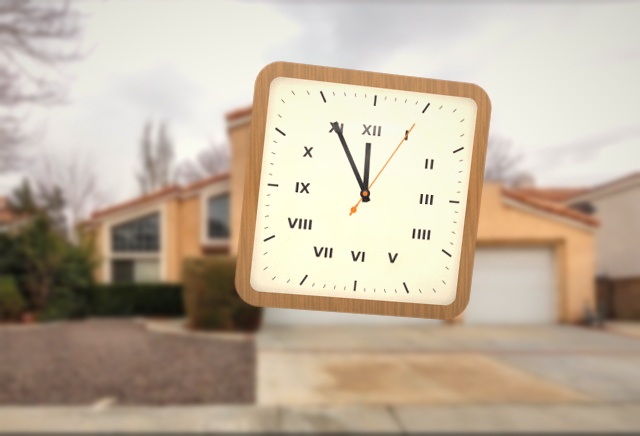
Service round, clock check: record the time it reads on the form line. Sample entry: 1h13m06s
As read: 11h55m05s
